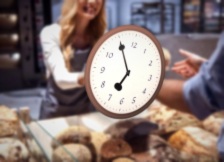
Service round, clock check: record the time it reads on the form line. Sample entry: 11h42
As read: 6h55
